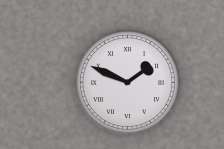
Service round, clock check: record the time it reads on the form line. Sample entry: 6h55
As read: 1h49
